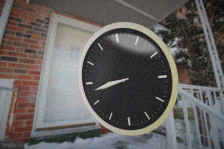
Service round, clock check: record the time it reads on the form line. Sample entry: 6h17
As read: 8h43
